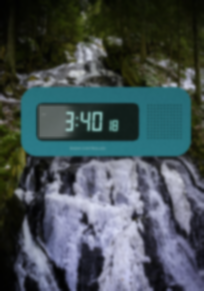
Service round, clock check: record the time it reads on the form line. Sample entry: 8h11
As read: 3h40
